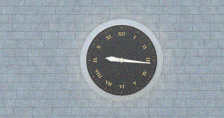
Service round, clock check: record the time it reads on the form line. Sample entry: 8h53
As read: 9h16
